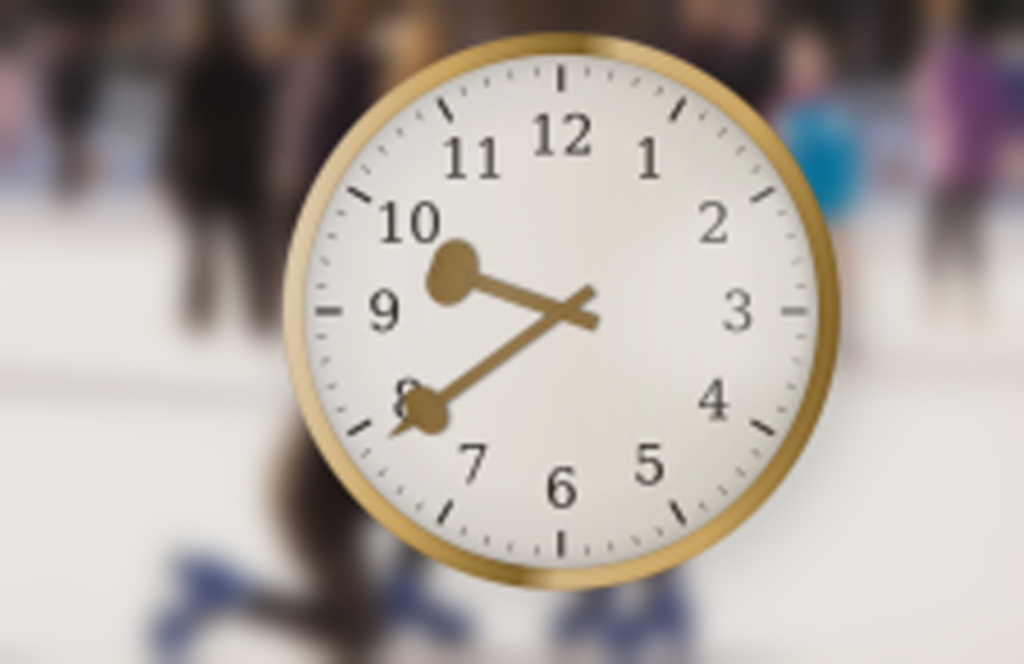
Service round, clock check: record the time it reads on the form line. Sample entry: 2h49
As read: 9h39
